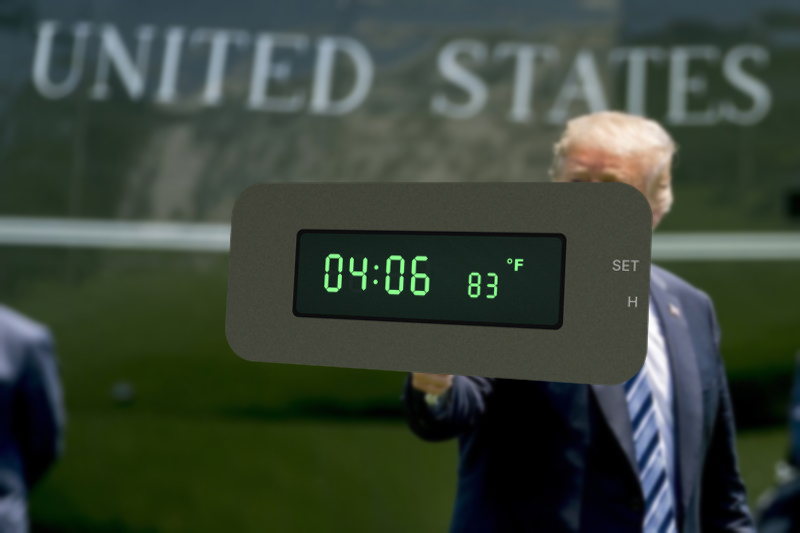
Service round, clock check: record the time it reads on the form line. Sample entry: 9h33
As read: 4h06
